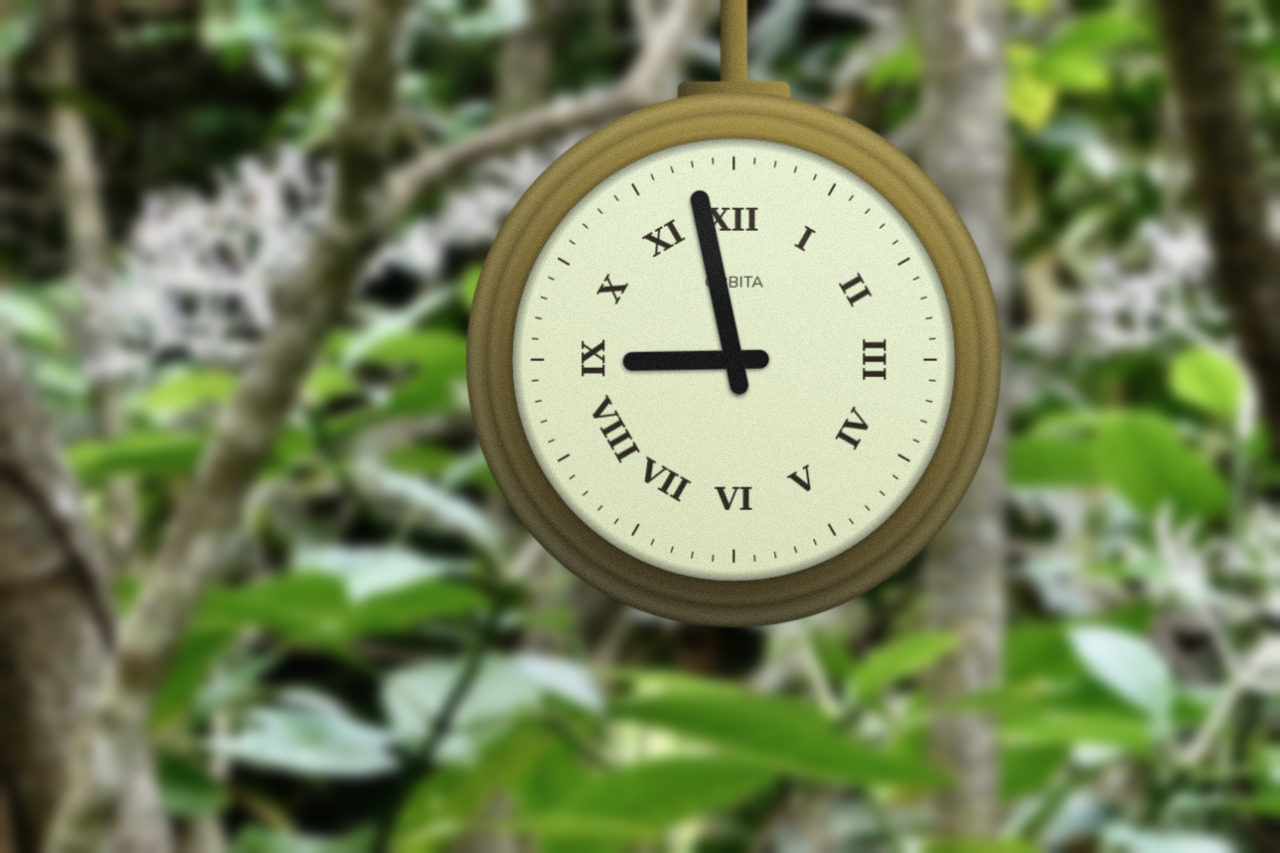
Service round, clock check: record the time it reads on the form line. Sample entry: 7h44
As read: 8h58
